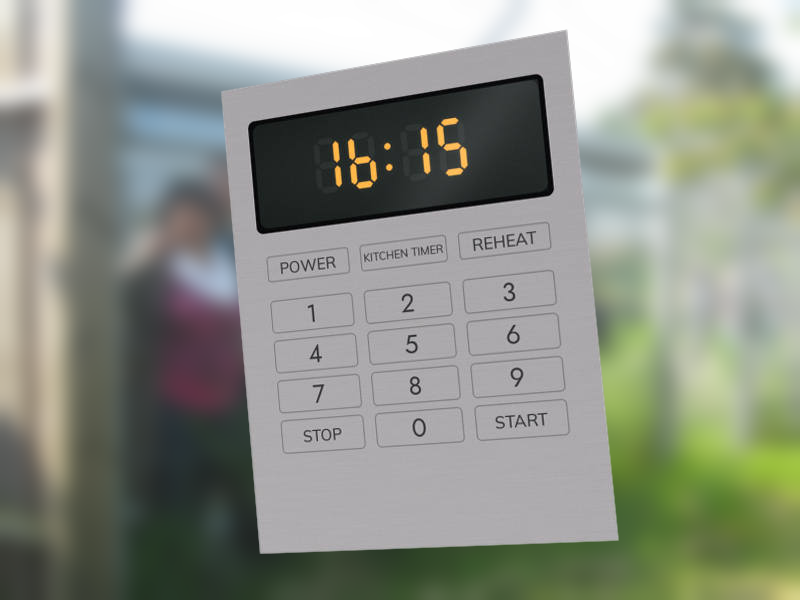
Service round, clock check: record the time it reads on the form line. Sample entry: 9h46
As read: 16h15
